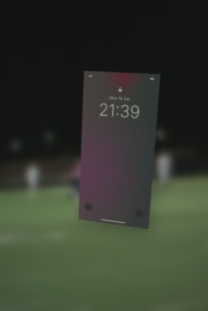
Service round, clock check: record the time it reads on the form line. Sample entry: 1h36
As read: 21h39
